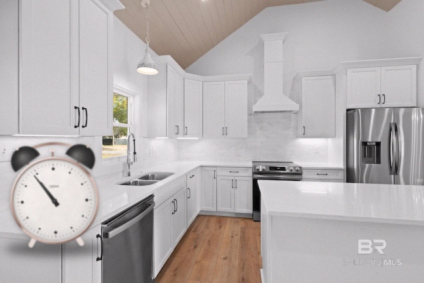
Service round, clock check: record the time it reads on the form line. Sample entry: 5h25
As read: 10h54
